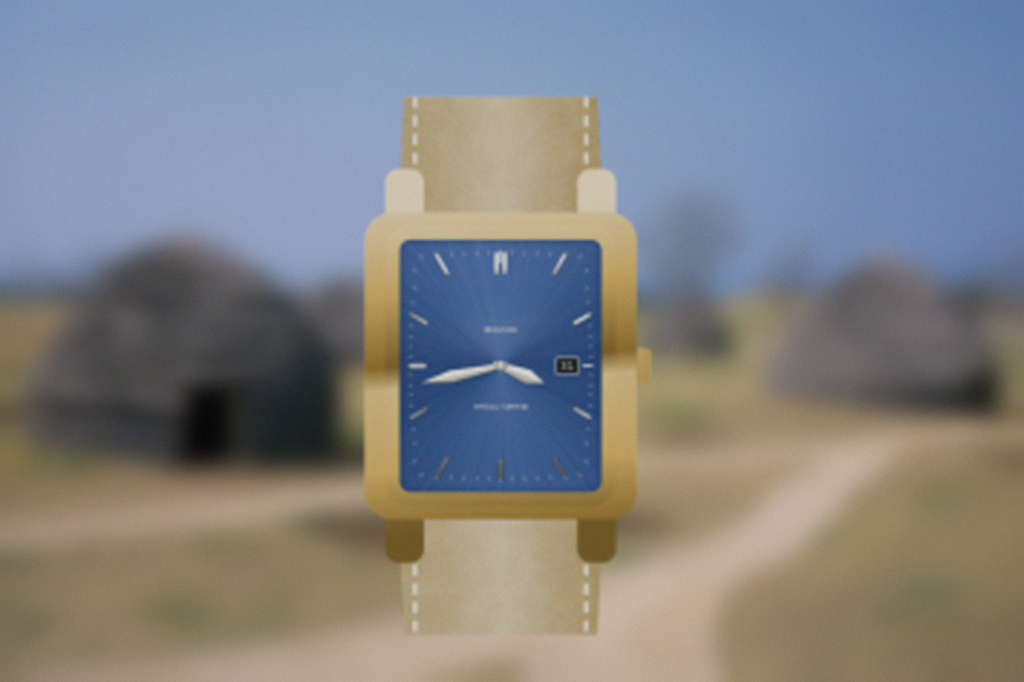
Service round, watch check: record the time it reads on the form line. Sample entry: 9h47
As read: 3h43
